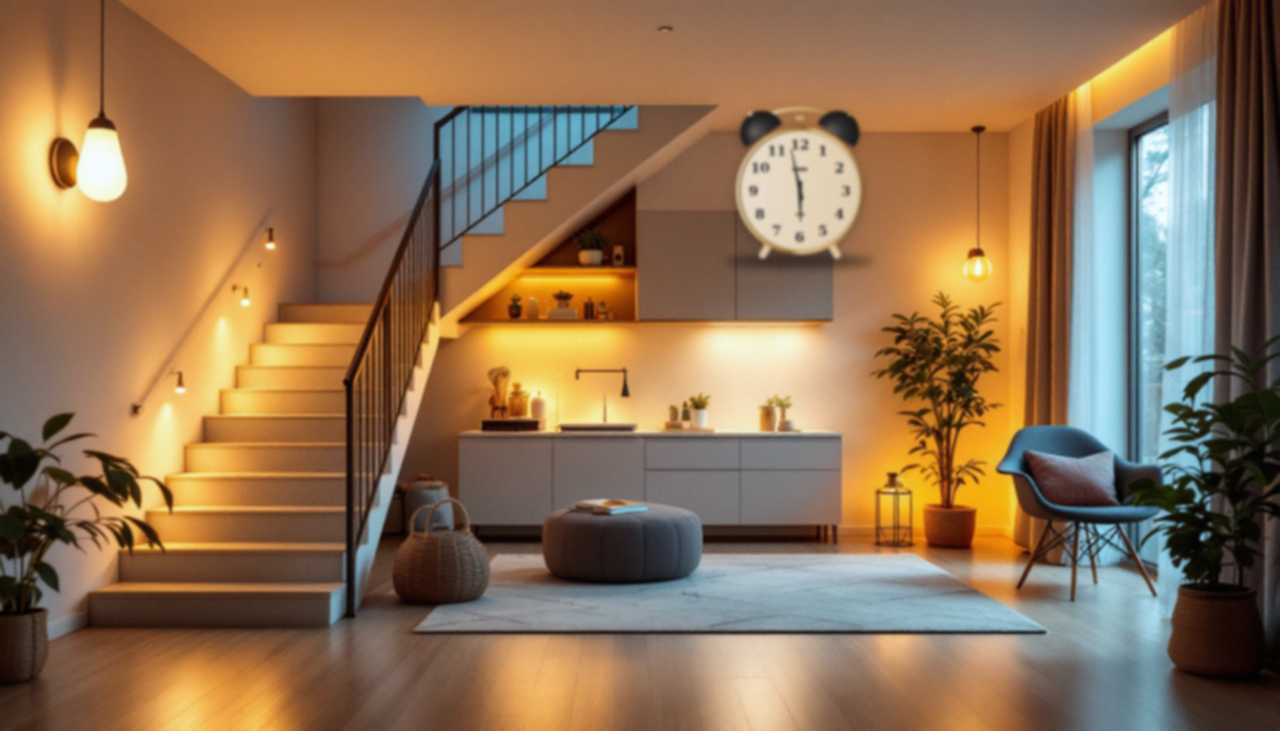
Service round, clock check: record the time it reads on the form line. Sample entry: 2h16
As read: 5h58
